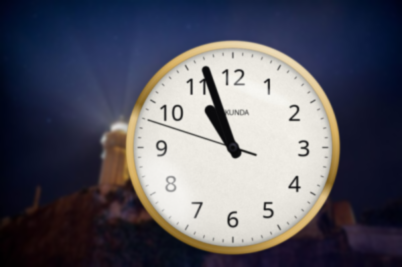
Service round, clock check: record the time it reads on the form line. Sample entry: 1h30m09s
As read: 10h56m48s
